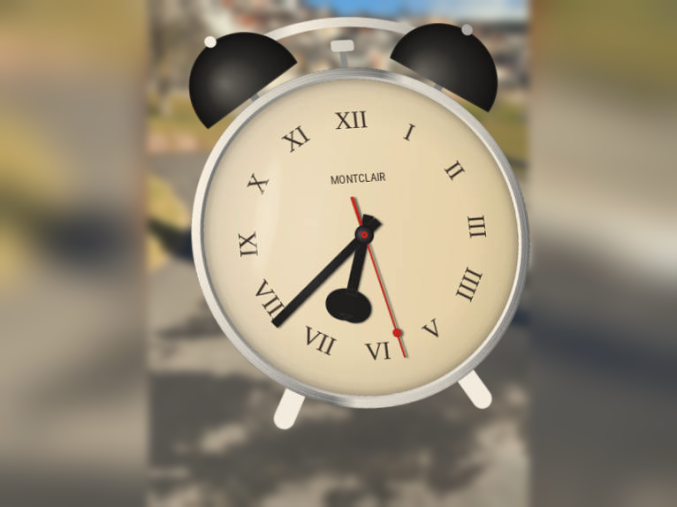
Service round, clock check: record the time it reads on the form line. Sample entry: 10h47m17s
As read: 6h38m28s
